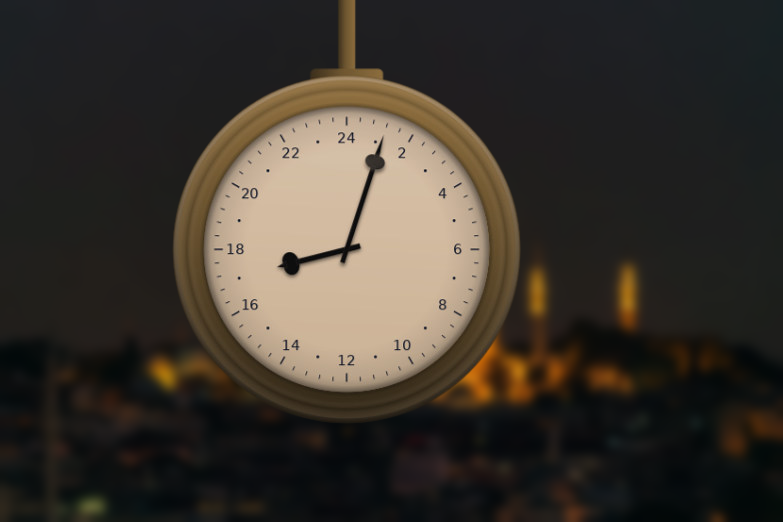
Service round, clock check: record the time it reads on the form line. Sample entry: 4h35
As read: 17h03
